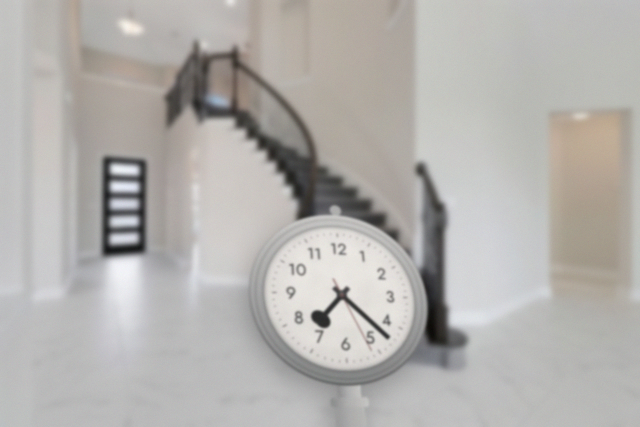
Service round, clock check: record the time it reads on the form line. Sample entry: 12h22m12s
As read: 7h22m26s
